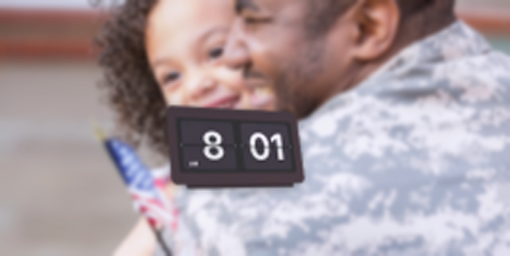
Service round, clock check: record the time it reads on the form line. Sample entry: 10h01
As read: 8h01
